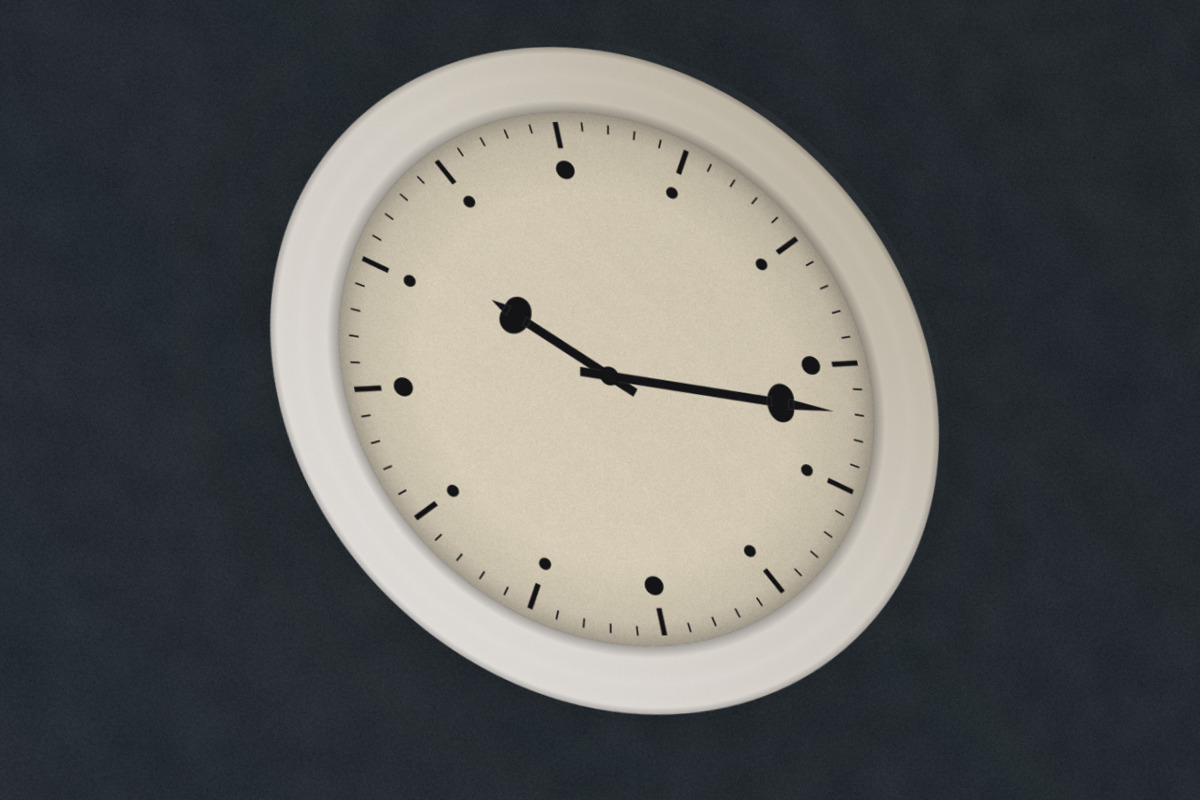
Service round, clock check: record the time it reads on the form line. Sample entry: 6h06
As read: 10h17
